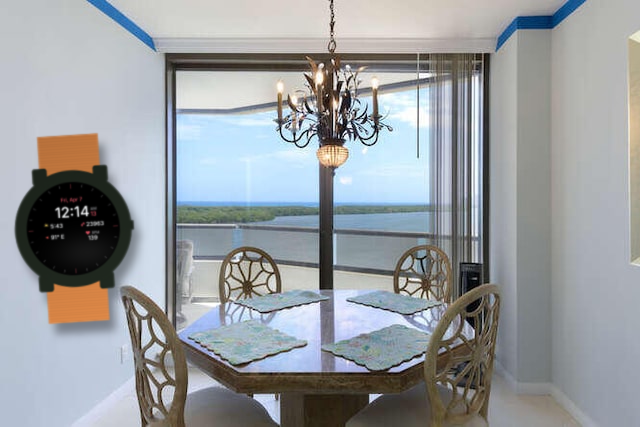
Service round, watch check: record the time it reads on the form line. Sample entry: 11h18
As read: 12h14
